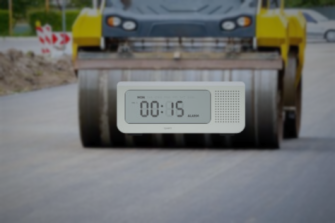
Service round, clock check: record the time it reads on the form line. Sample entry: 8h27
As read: 0h15
